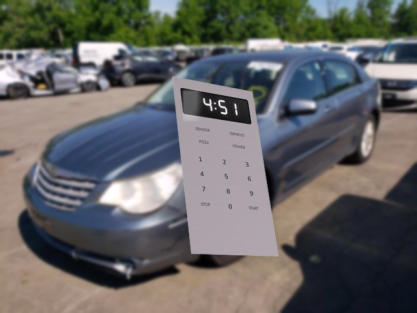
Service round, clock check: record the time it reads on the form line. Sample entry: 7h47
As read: 4h51
